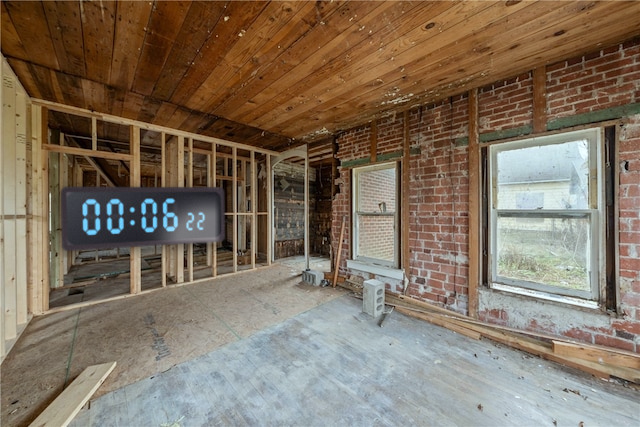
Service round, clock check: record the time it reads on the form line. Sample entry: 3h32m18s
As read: 0h06m22s
